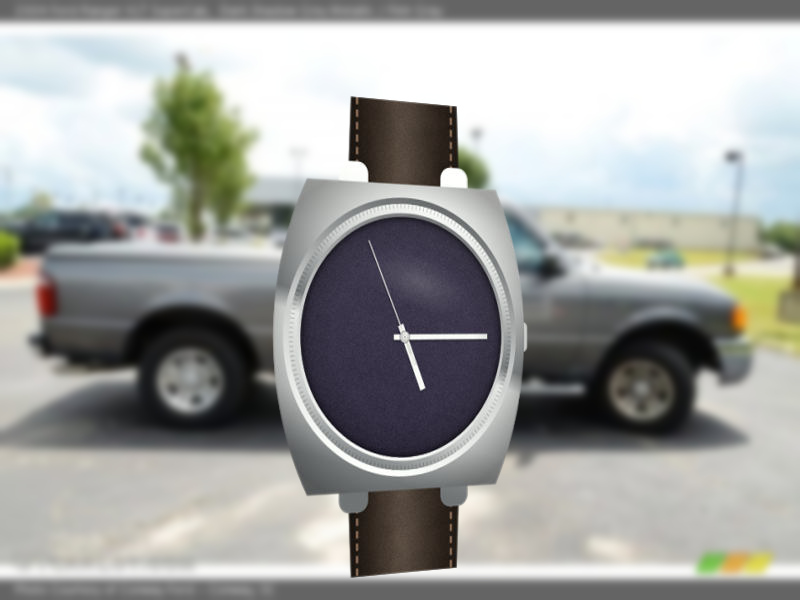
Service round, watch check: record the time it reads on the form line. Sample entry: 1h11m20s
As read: 5h14m56s
